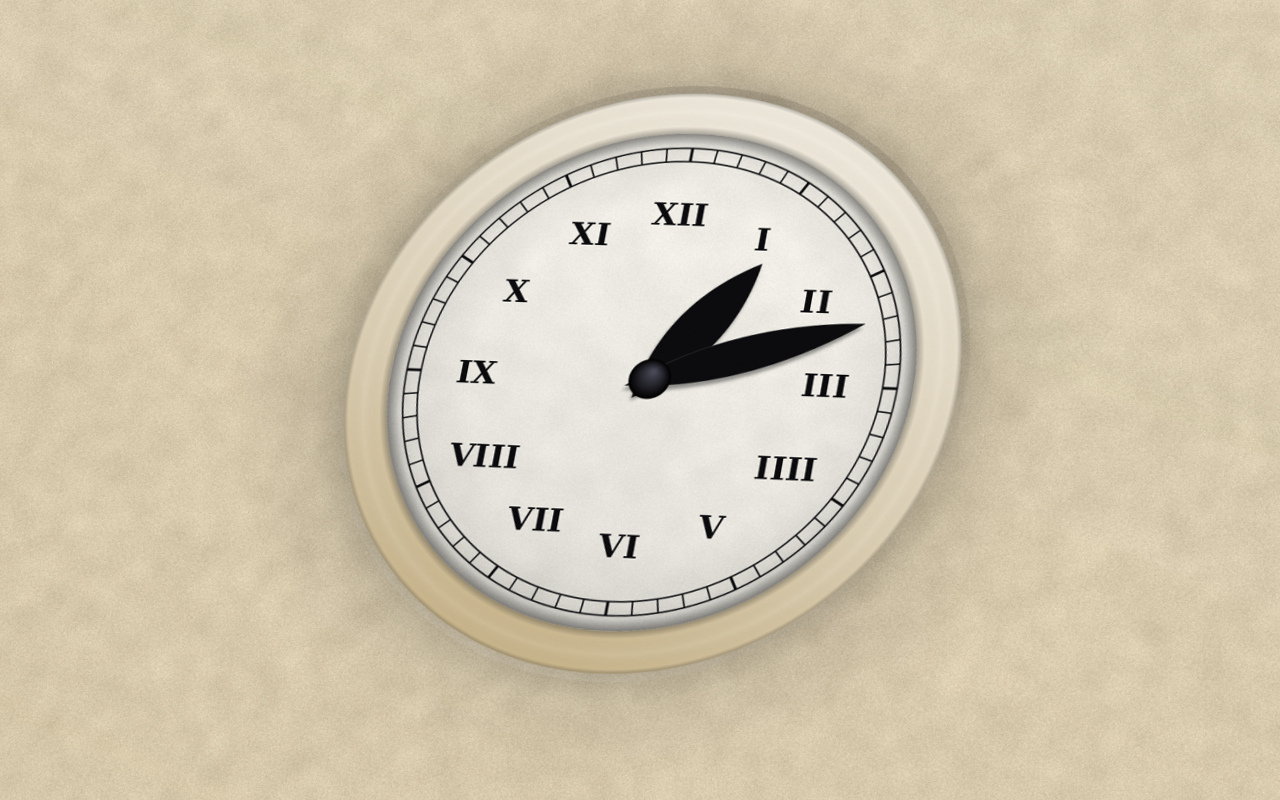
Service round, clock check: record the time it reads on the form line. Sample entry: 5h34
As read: 1h12
